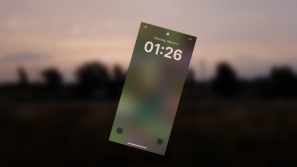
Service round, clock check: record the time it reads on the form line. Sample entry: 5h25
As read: 1h26
